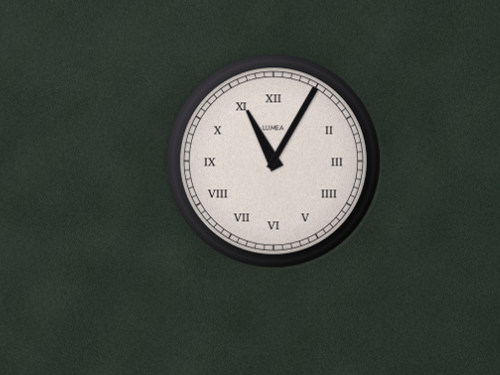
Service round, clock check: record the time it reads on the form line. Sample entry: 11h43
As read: 11h05
